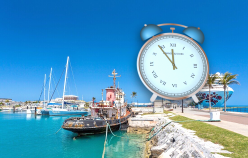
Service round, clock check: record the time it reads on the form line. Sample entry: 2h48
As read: 11h54
